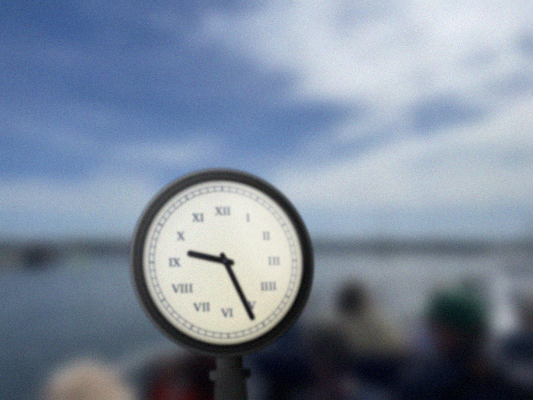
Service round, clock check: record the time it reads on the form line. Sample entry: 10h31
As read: 9h26
